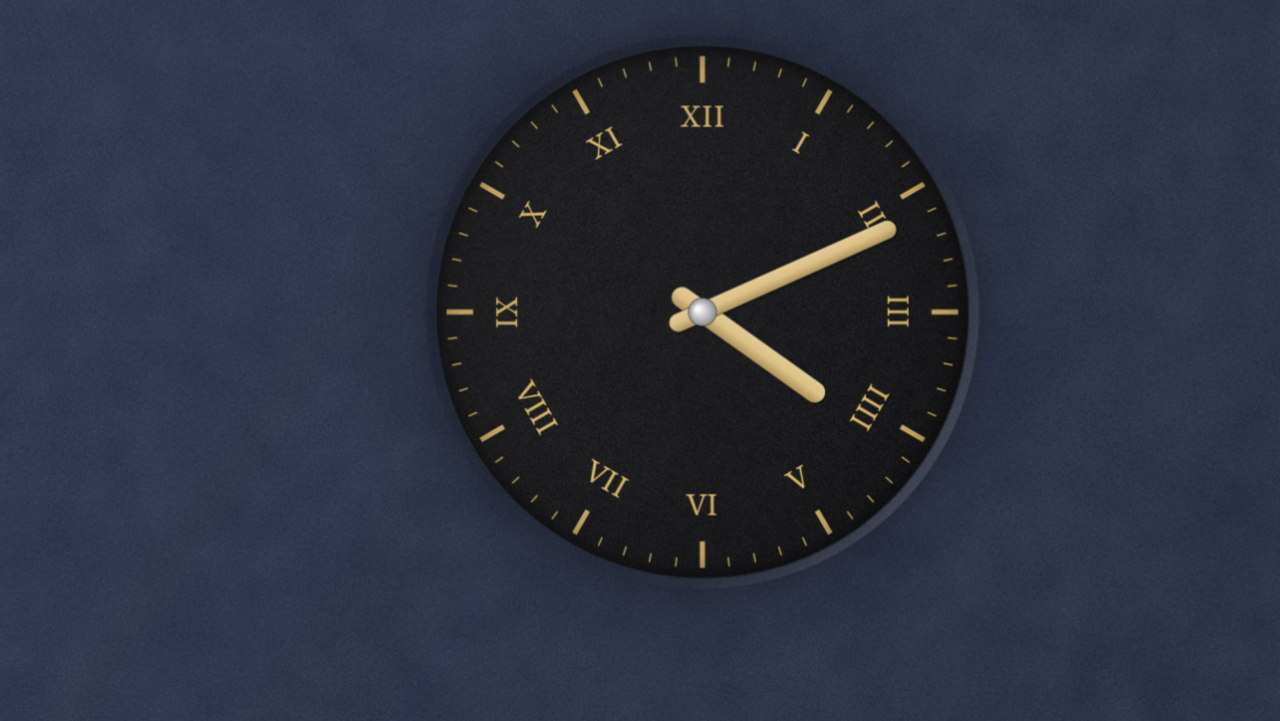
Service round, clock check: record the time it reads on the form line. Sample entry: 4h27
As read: 4h11
